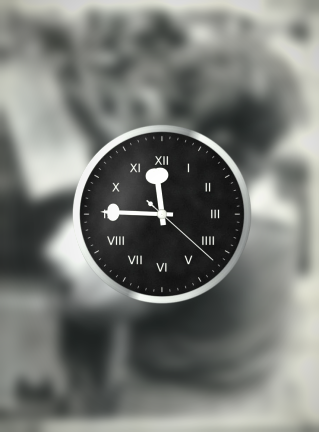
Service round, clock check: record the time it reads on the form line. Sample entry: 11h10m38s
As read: 11h45m22s
